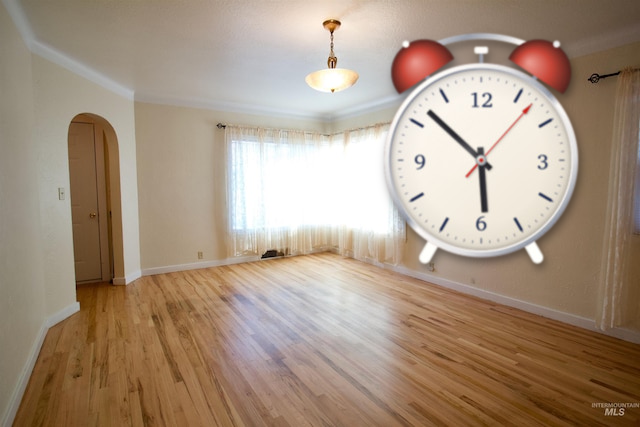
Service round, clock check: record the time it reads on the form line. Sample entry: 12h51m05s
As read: 5h52m07s
